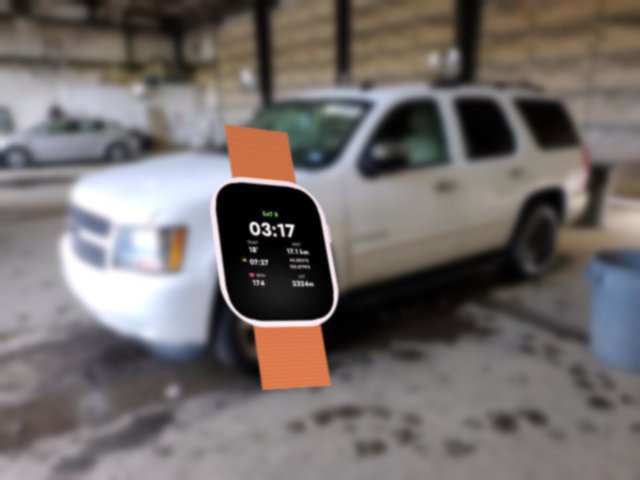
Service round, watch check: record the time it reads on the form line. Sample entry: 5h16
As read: 3h17
